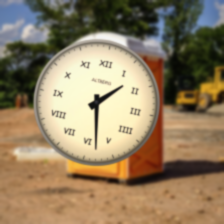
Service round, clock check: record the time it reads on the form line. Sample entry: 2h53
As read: 1h28
